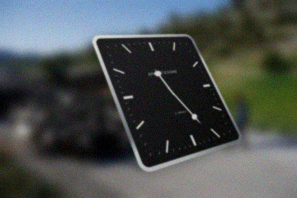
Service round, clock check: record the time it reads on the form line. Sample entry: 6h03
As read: 11h26
